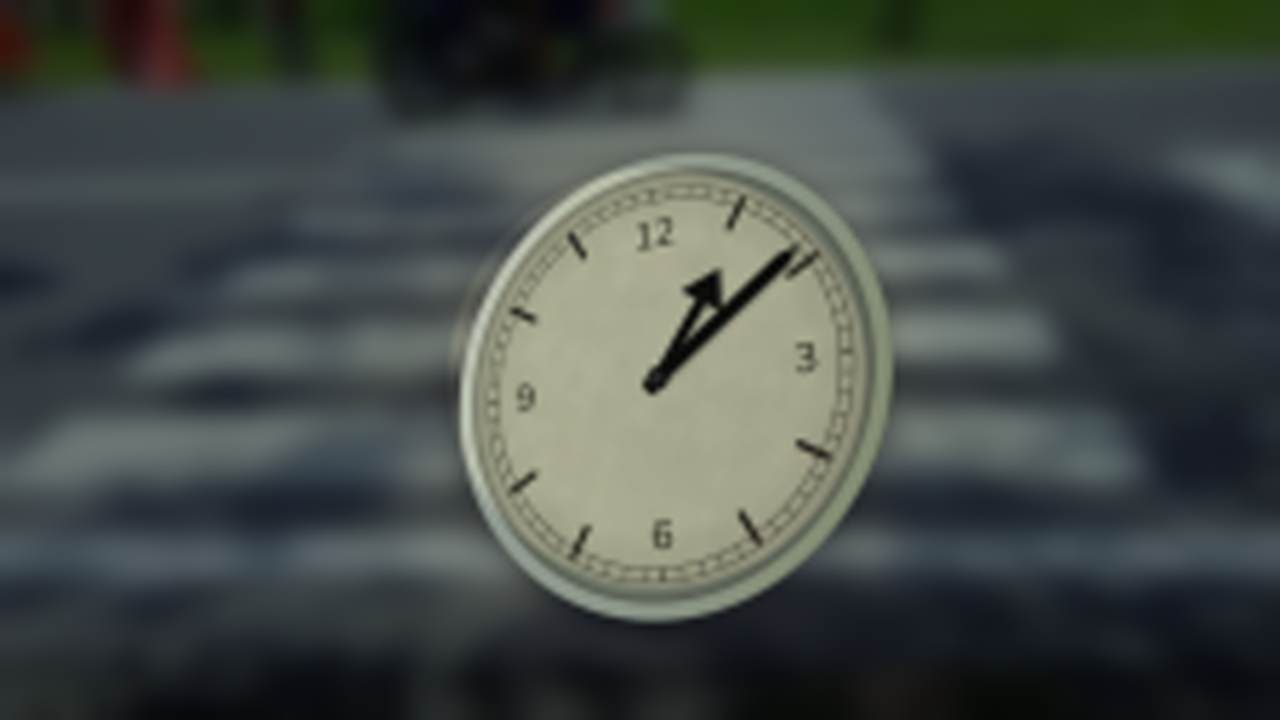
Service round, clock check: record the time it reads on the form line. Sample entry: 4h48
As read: 1h09
